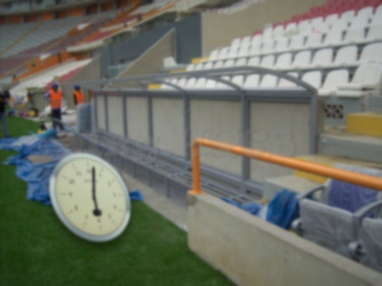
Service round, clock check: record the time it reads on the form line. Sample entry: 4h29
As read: 6h02
